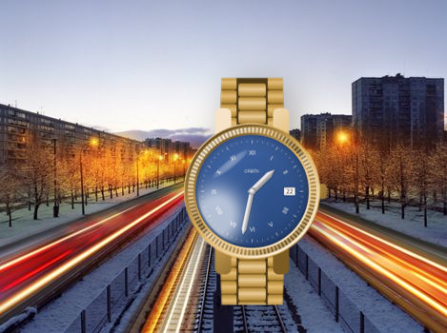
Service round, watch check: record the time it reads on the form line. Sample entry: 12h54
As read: 1h32
